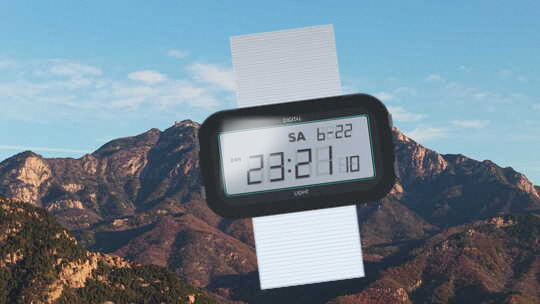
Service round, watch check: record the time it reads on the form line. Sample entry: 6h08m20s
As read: 23h21m10s
